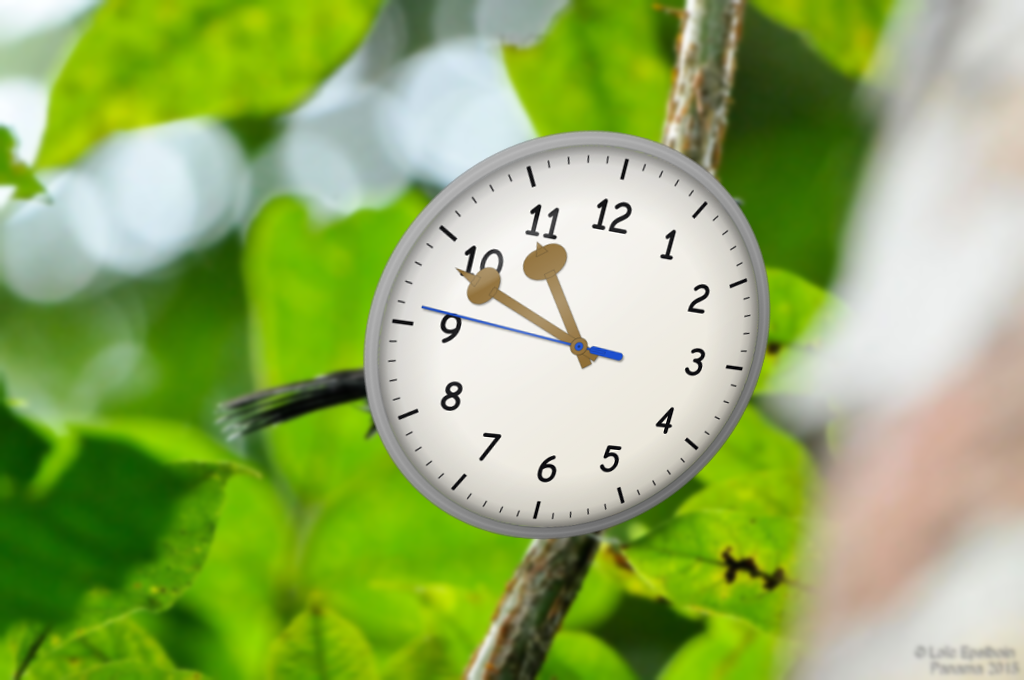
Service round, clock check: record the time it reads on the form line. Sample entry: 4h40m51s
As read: 10h48m46s
